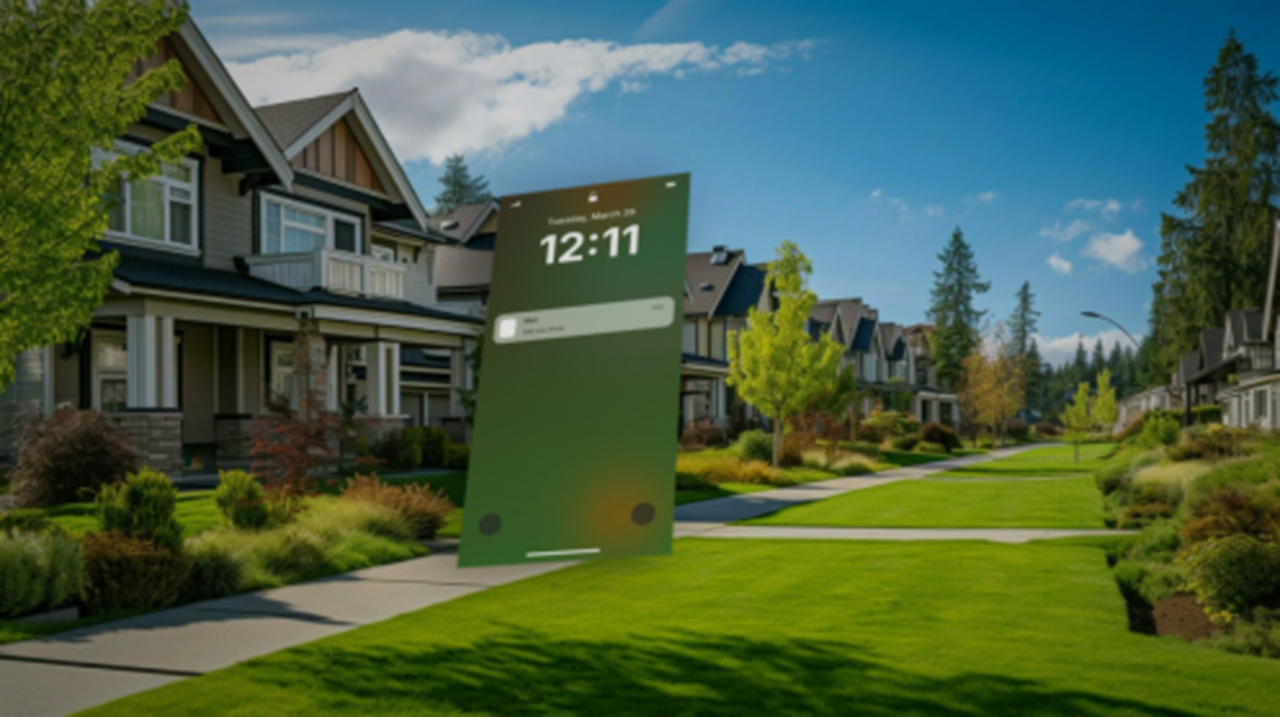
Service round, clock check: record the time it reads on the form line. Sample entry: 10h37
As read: 12h11
